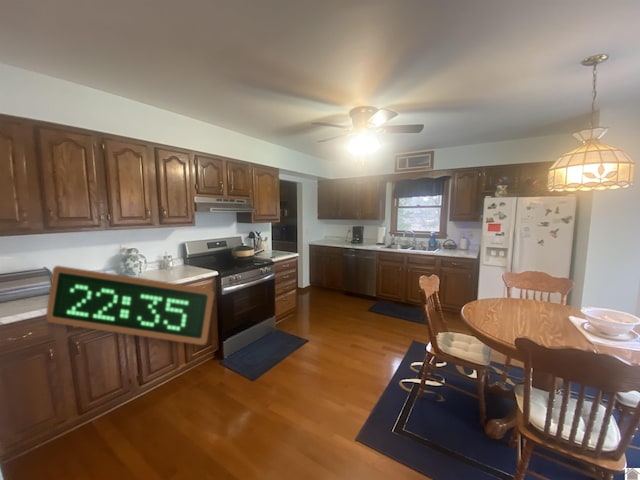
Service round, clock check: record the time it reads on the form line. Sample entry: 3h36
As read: 22h35
